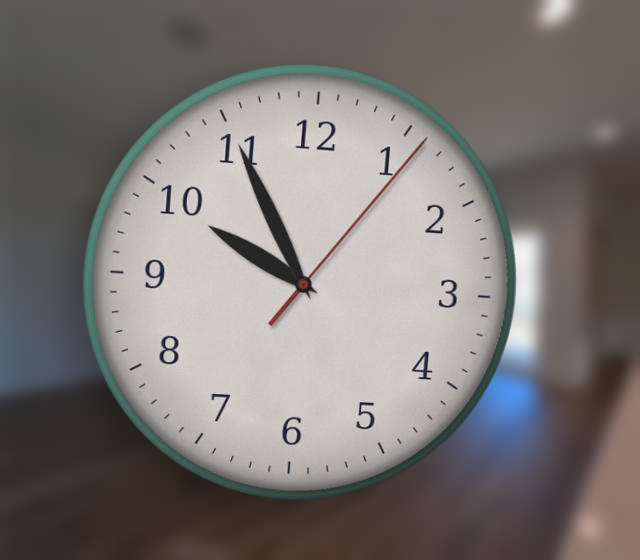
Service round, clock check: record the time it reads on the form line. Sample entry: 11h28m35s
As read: 9h55m06s
